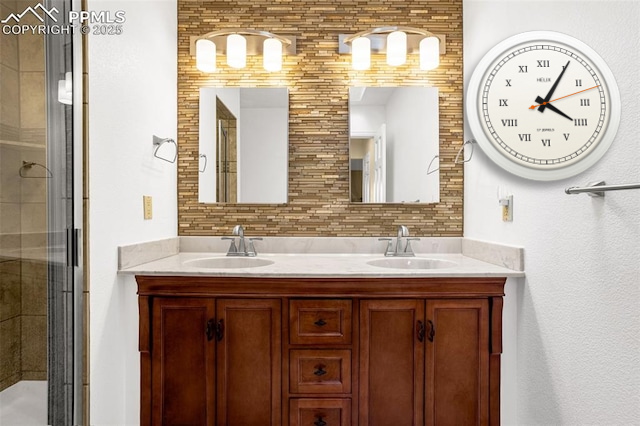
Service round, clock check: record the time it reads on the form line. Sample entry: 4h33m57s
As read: 4h05m12s
